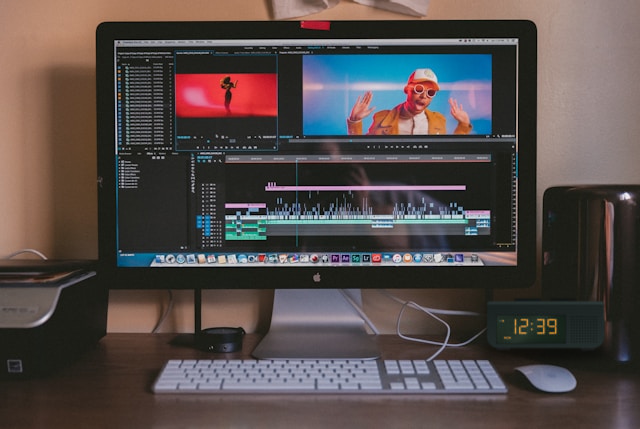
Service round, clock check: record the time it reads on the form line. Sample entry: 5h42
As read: 12h39
